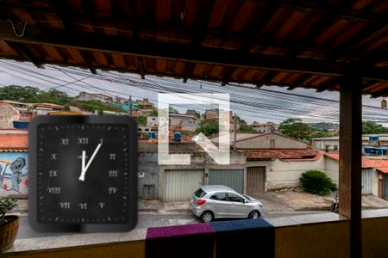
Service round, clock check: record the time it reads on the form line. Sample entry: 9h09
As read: 12h05
